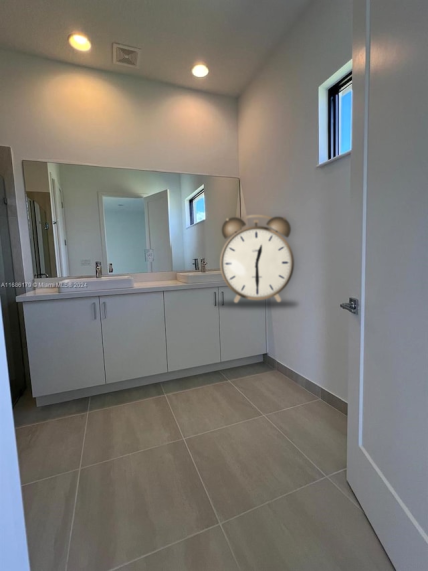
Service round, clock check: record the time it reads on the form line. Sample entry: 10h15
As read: 12h30
